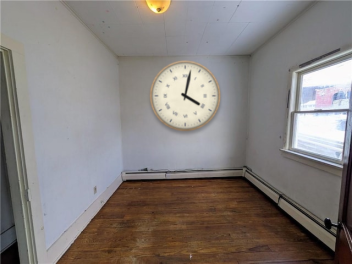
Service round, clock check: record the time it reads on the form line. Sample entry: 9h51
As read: 4h02
